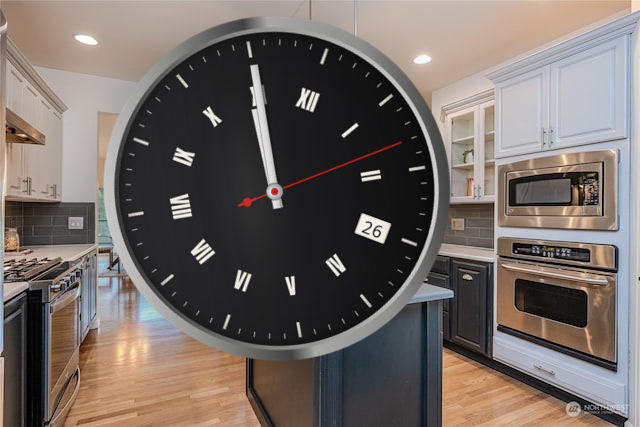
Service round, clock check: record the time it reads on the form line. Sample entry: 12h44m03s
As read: 10h55m08s
